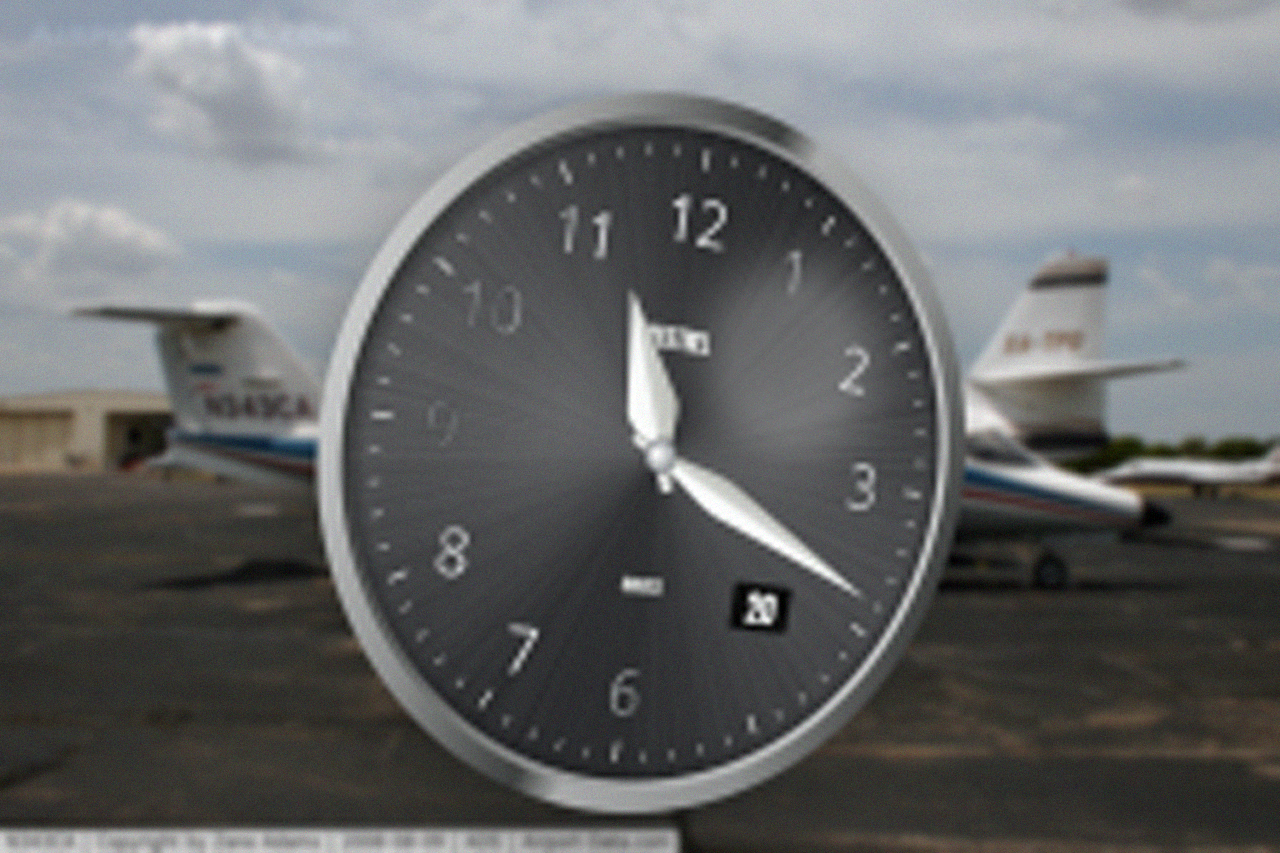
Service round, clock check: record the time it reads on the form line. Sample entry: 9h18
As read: 11h19
